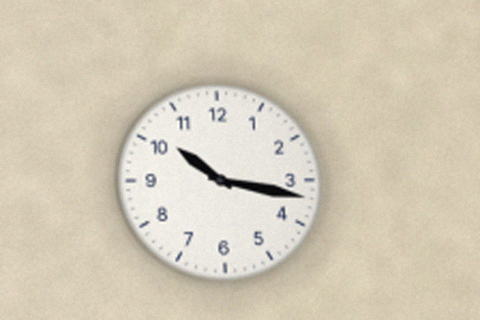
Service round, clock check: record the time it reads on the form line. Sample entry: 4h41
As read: 10h17
